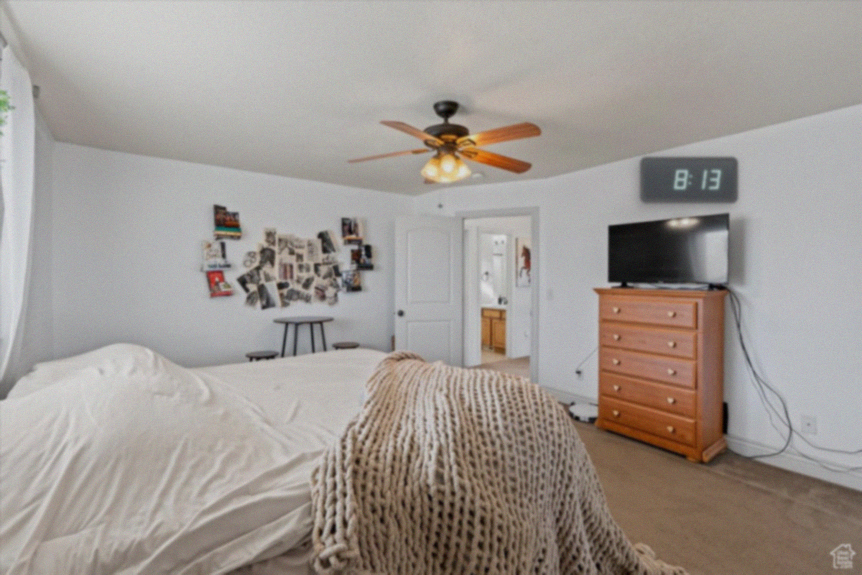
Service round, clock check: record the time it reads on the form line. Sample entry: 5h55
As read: 8h13
